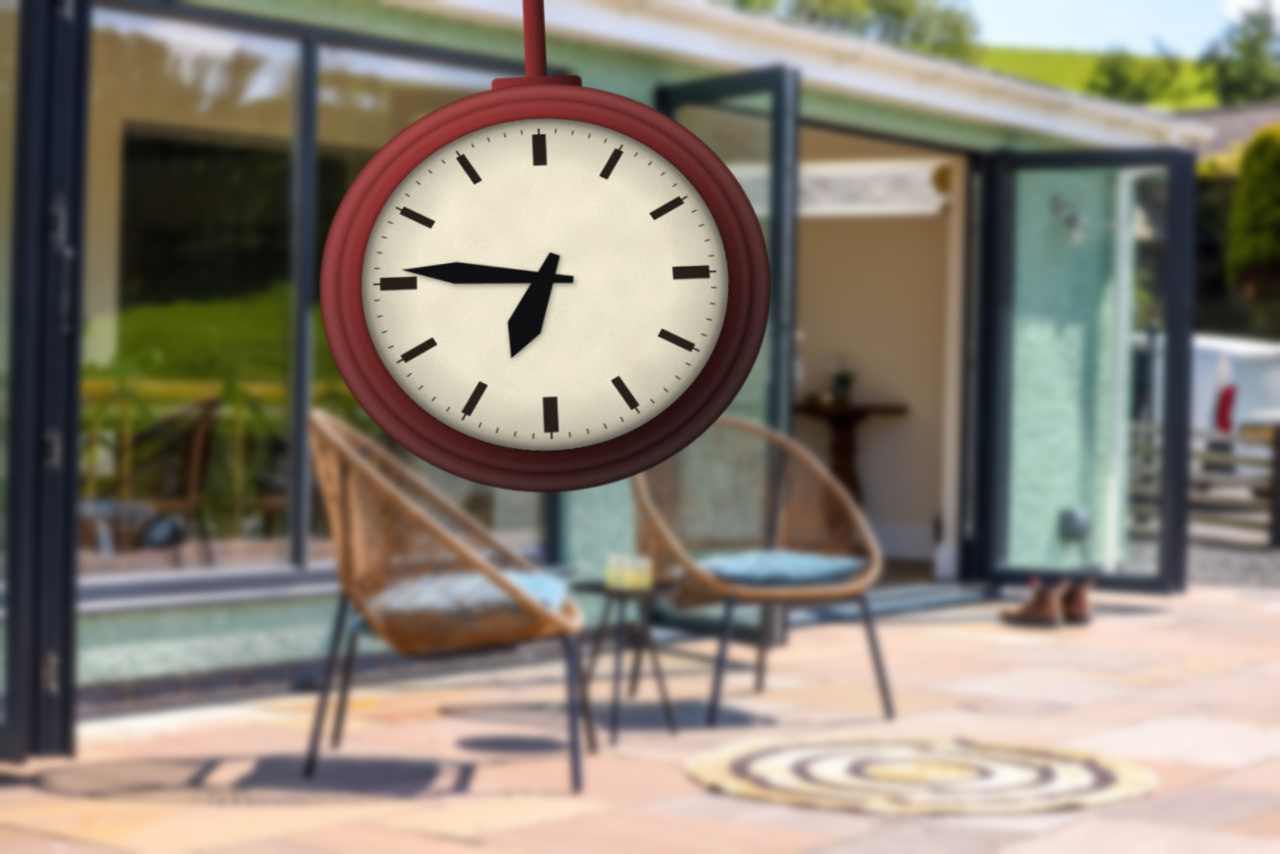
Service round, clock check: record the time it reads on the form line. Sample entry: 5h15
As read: 6h46
